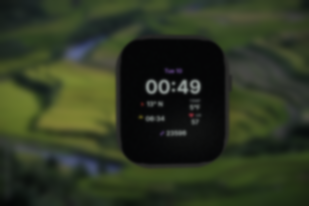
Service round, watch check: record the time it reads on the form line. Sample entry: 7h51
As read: 0h49
